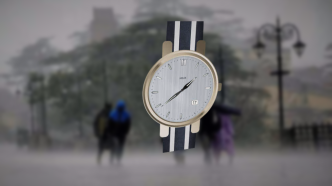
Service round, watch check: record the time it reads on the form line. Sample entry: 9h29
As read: 1h39
